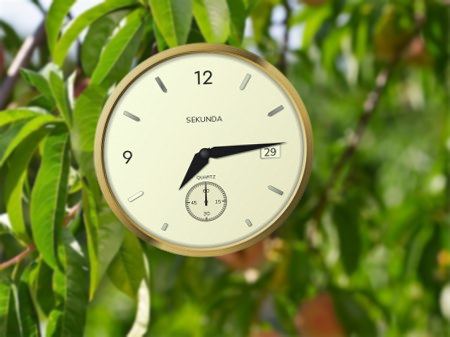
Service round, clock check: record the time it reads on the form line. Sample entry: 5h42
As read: 7h14
